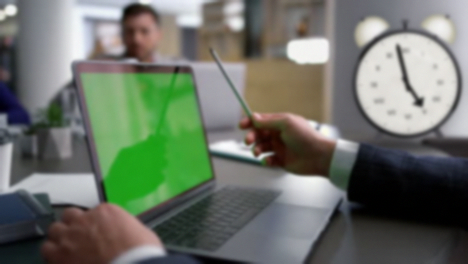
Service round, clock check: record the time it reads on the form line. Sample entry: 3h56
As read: 4h58
